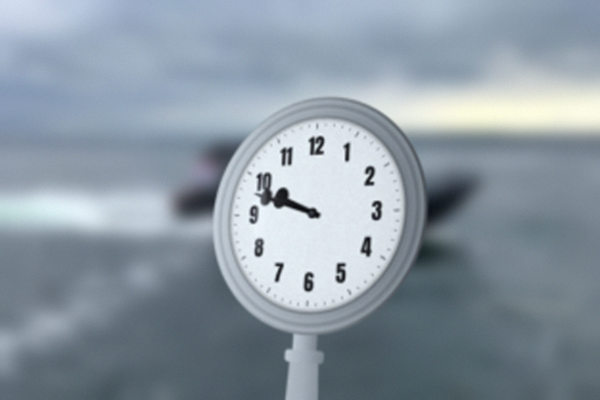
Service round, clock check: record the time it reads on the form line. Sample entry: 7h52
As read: 9h48
